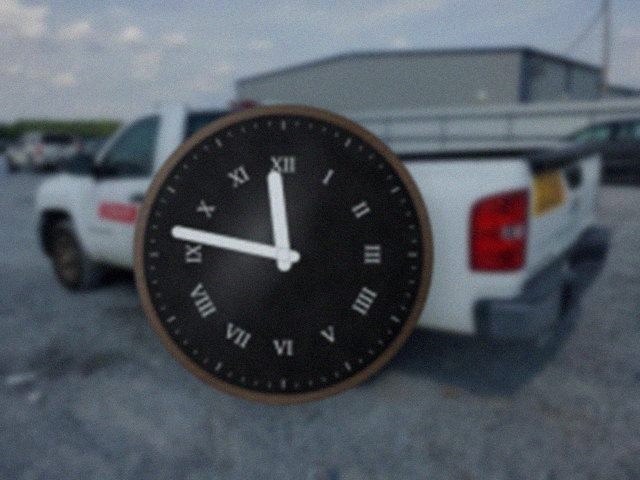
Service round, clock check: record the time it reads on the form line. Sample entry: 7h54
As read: 11h47
